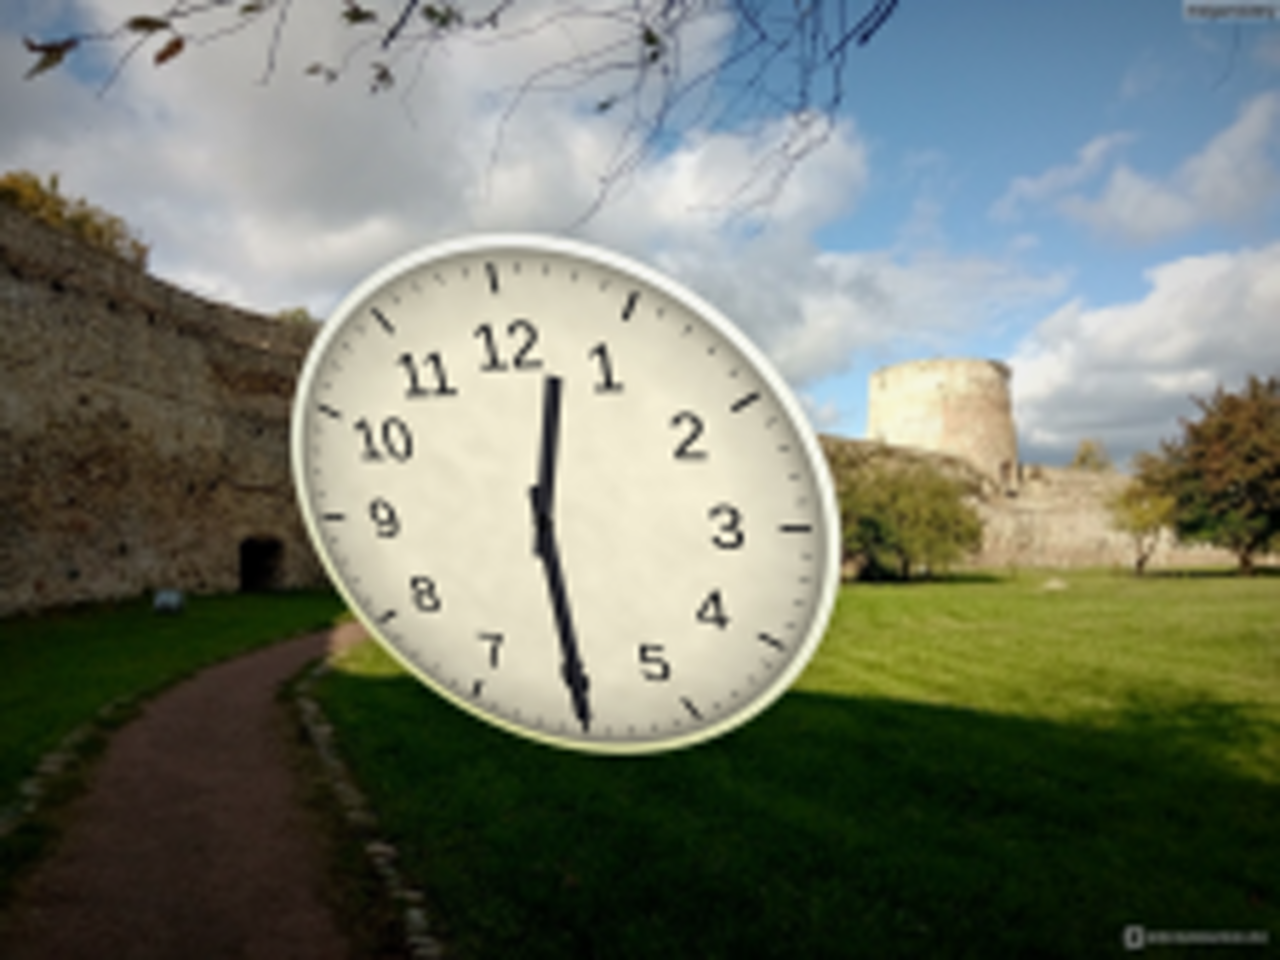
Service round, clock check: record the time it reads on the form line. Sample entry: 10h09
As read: 12h30
